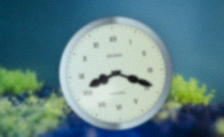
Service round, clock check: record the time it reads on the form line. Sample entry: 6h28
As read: 8h19
